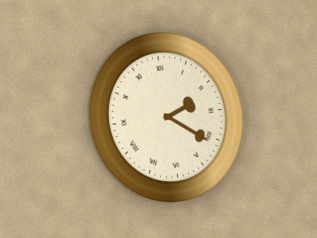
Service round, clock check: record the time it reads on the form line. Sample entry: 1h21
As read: 2h21
